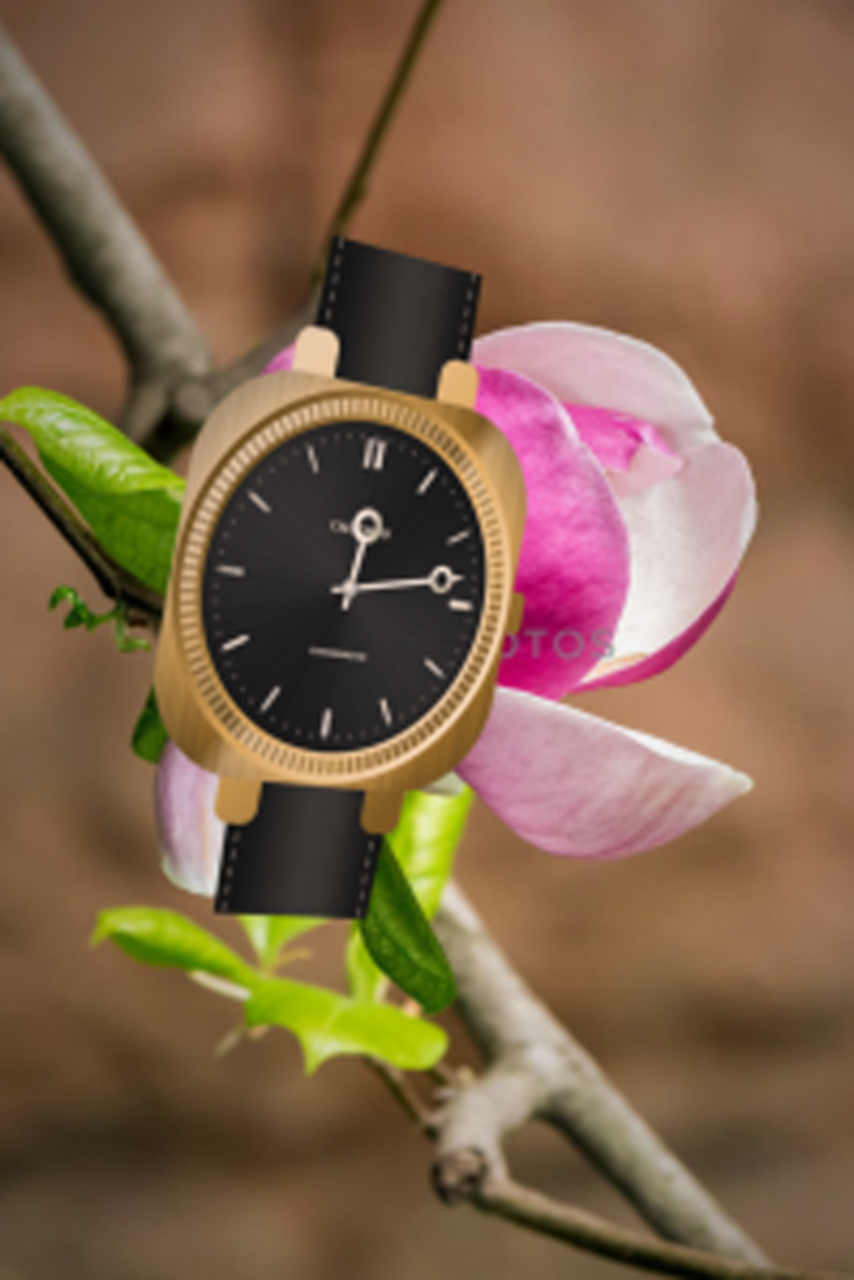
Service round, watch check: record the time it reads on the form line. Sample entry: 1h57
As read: 12h13
